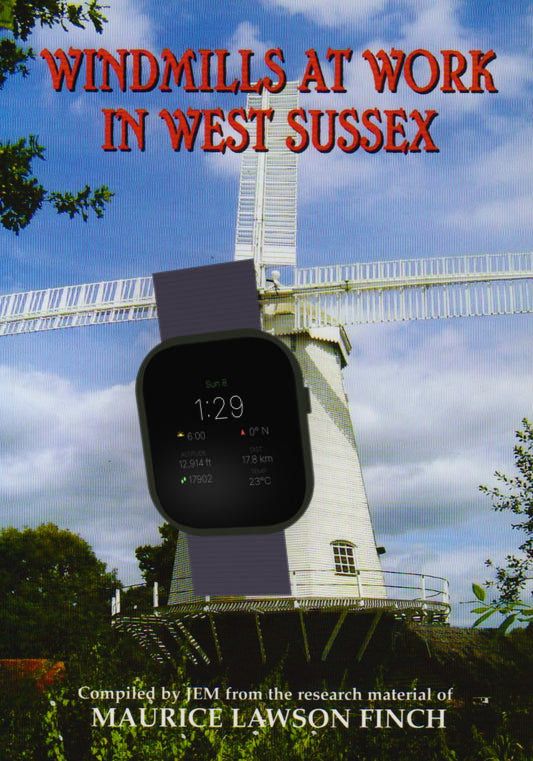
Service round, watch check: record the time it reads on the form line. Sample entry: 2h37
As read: 1h29
